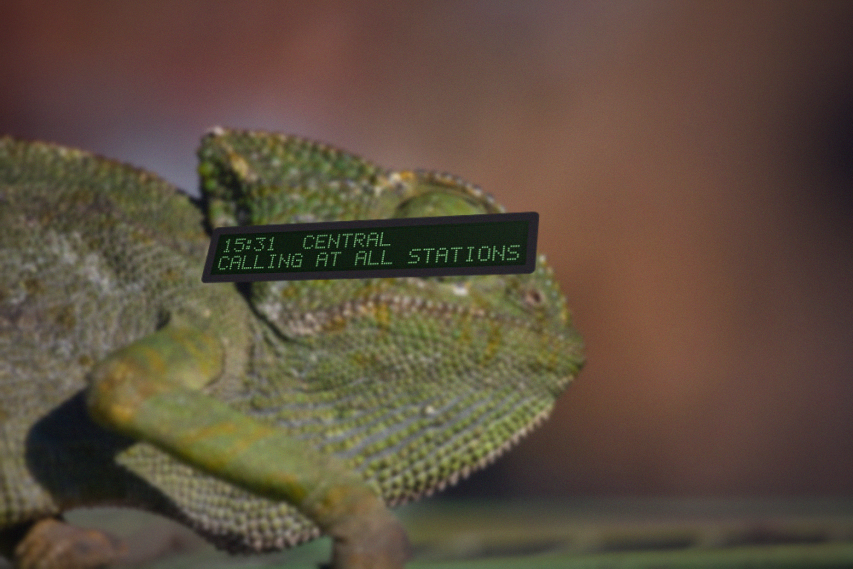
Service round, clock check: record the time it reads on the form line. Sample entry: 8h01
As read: 15h31
